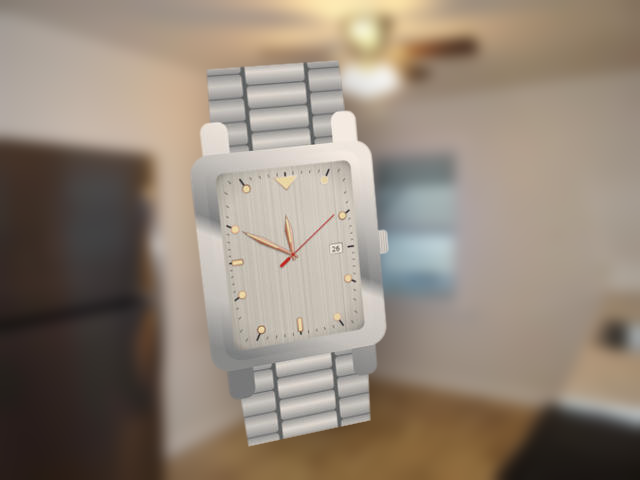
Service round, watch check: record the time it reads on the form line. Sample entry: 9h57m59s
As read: 11h50m09s
